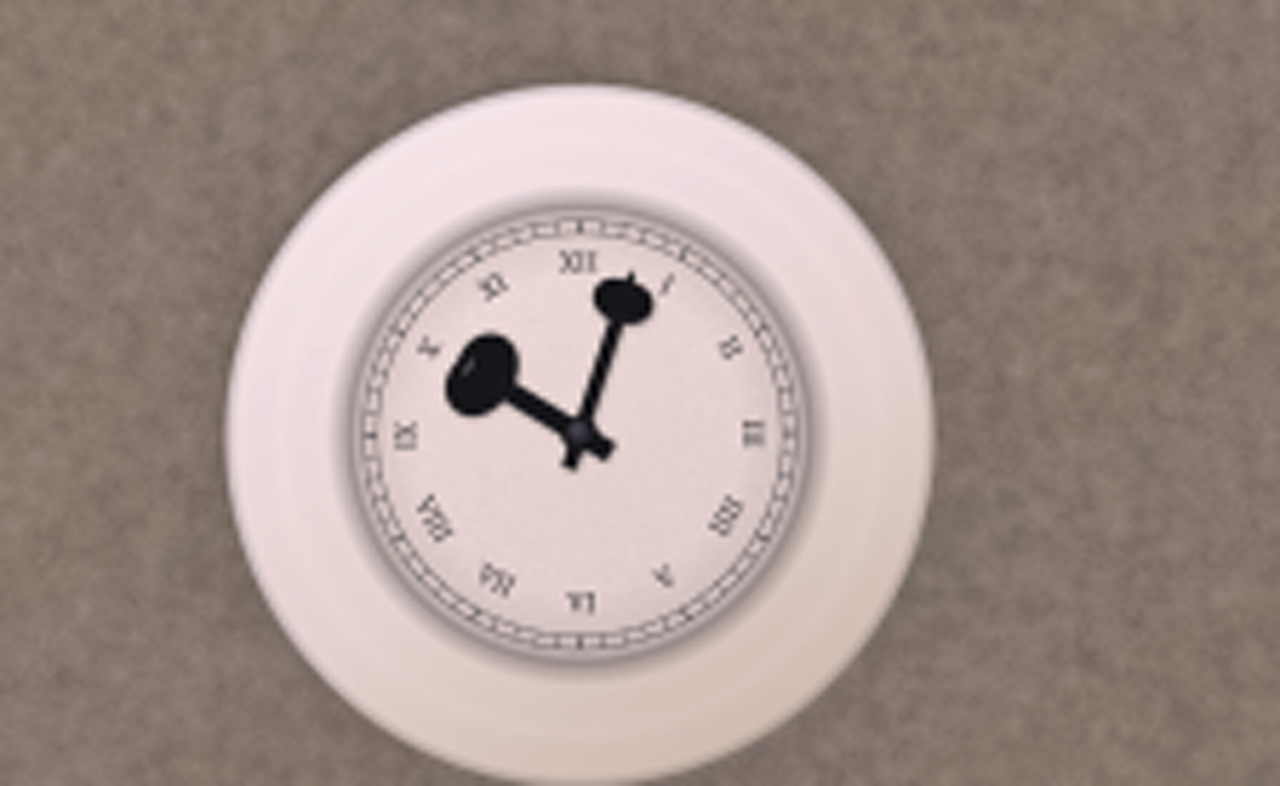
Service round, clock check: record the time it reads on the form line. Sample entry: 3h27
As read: 10h03
